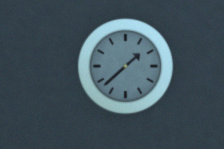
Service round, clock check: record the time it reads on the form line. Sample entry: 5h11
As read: 1h38
